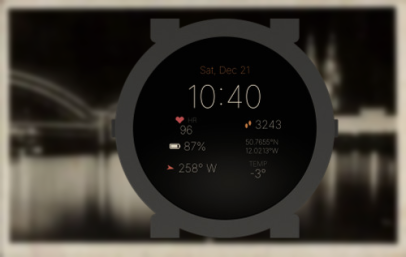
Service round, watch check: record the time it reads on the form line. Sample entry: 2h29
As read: 10h40
